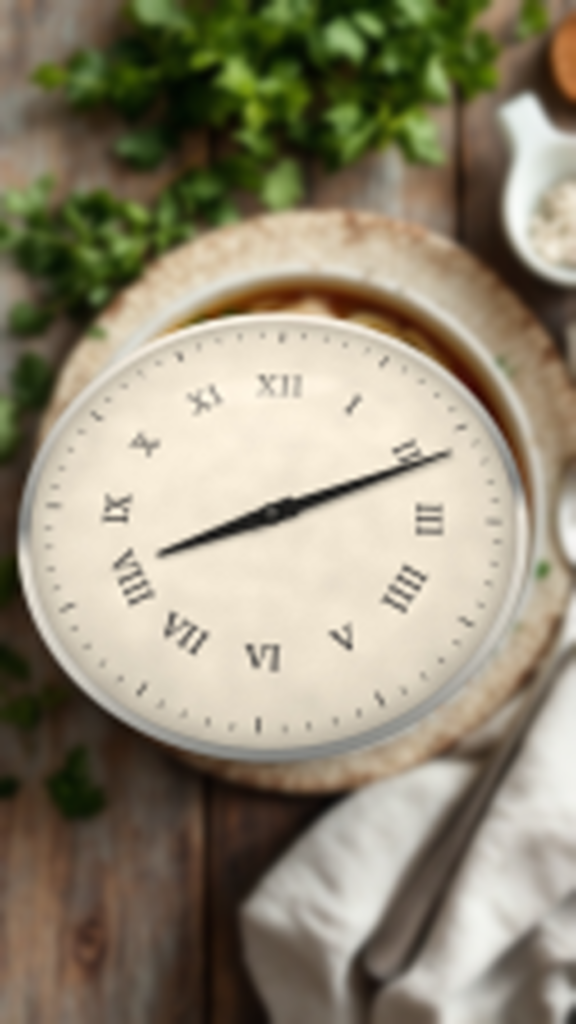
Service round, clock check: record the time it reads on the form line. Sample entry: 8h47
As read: 8h11
